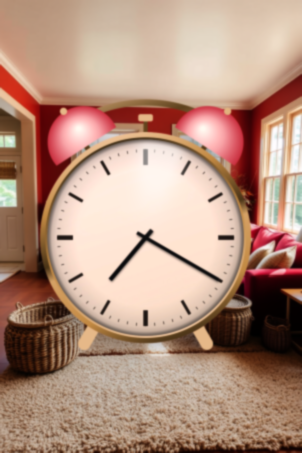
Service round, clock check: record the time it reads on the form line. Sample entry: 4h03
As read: 7h20
